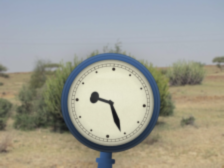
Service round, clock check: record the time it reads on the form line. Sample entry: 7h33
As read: 9h26
